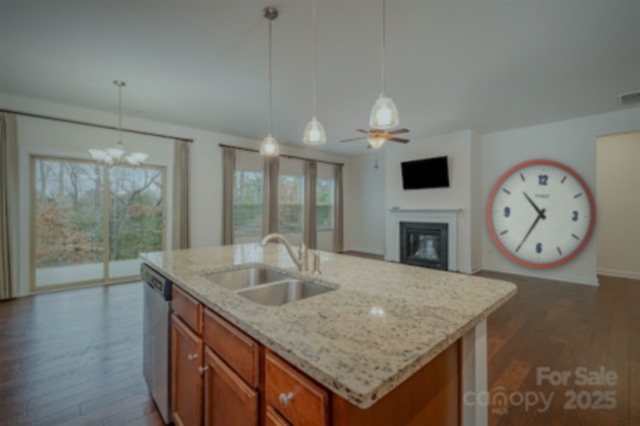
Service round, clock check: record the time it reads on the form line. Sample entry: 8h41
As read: 10h35
